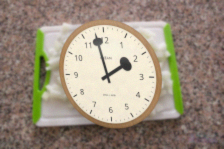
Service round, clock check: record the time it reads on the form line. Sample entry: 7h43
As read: 1h58
